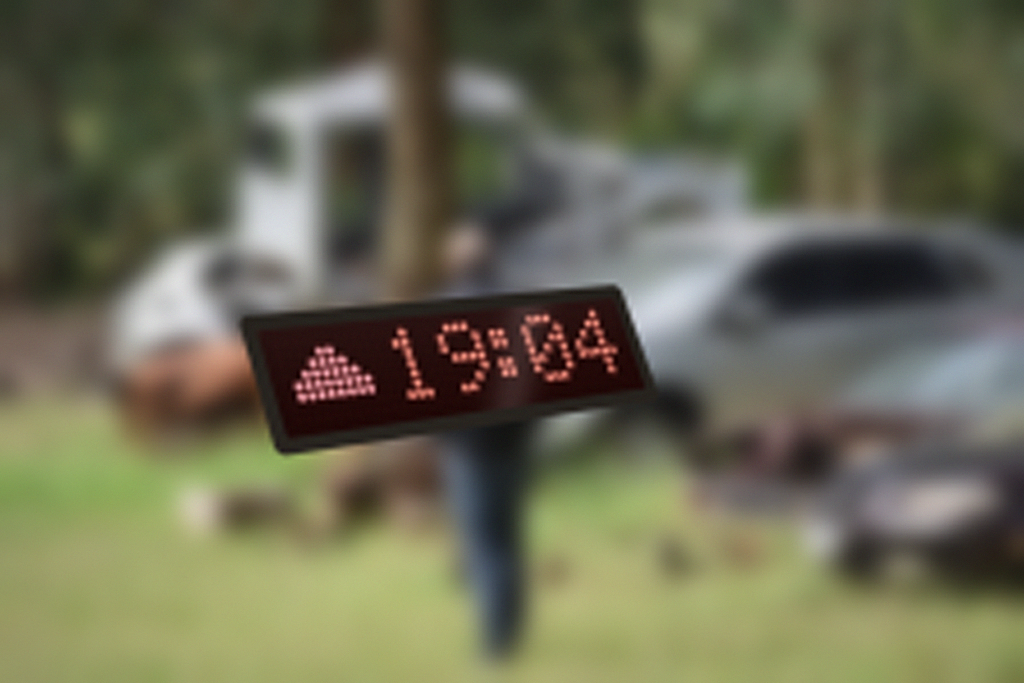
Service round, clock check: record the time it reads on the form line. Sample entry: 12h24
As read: 19h04
